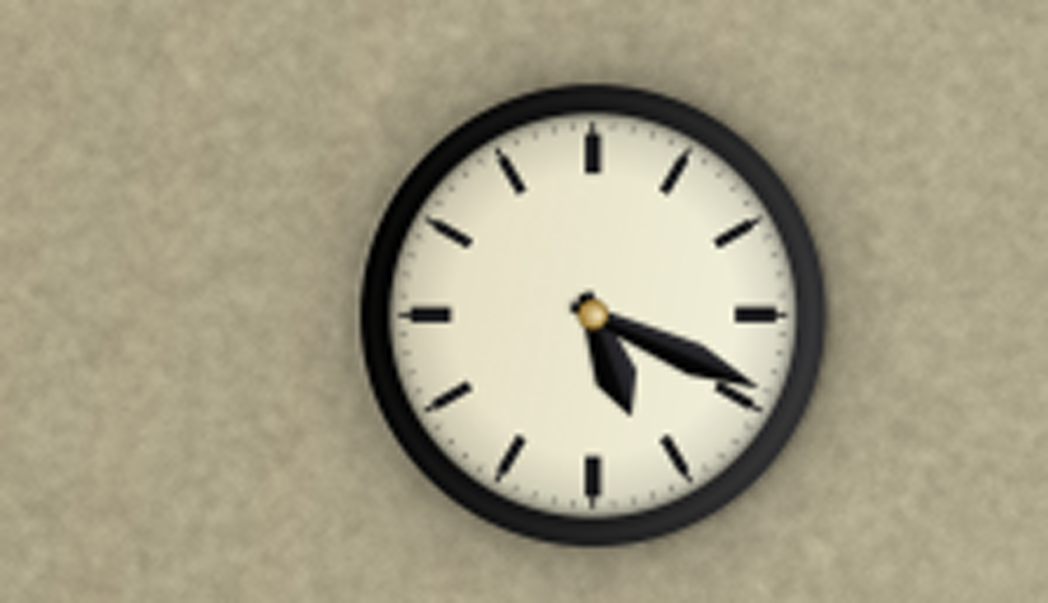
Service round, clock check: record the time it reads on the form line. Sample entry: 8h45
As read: 5h19
